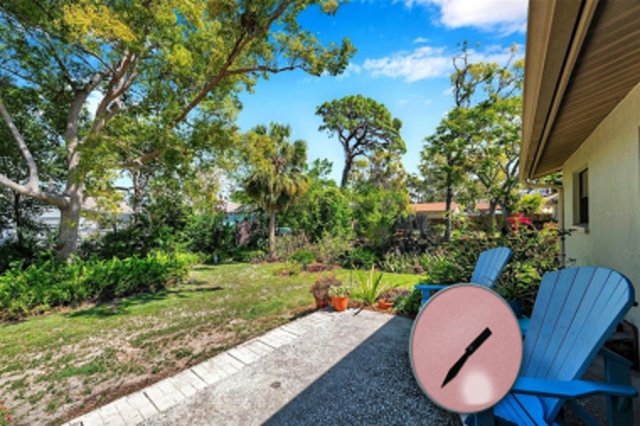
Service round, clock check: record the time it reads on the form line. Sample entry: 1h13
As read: 1h37
